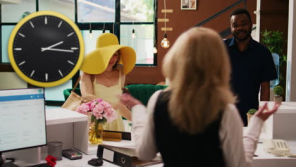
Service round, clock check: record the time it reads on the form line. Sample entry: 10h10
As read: 2h16
